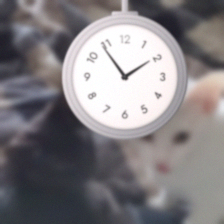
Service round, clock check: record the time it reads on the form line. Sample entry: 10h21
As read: 1h54
